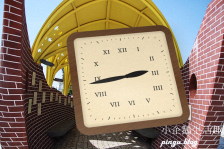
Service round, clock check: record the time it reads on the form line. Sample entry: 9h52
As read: 2h44
